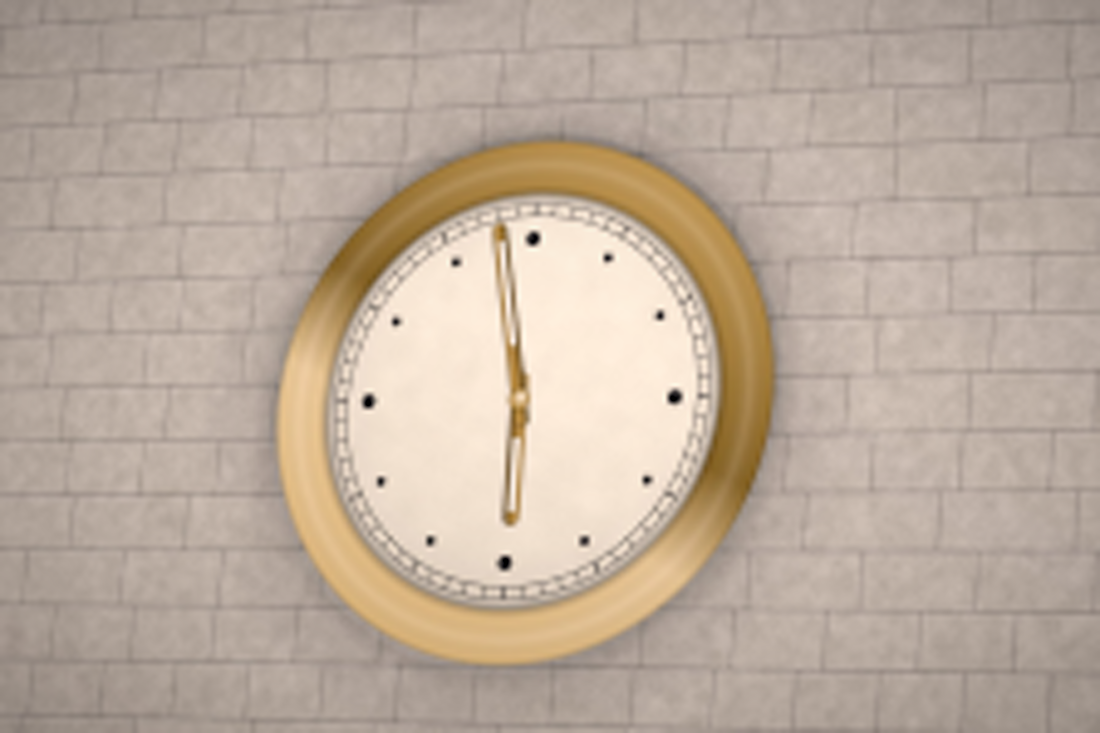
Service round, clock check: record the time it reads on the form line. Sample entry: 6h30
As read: 5h58
